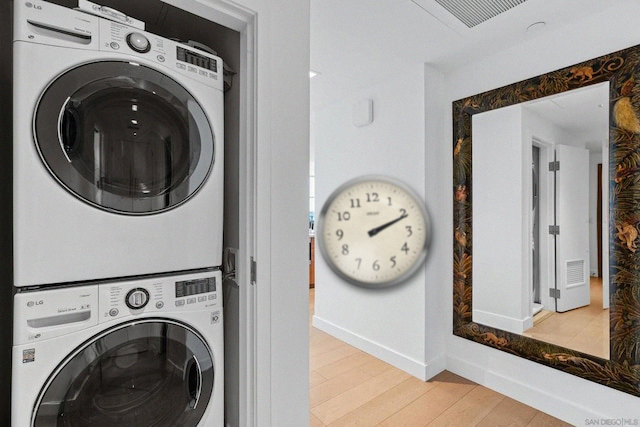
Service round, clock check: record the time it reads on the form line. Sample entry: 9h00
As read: 2h11
